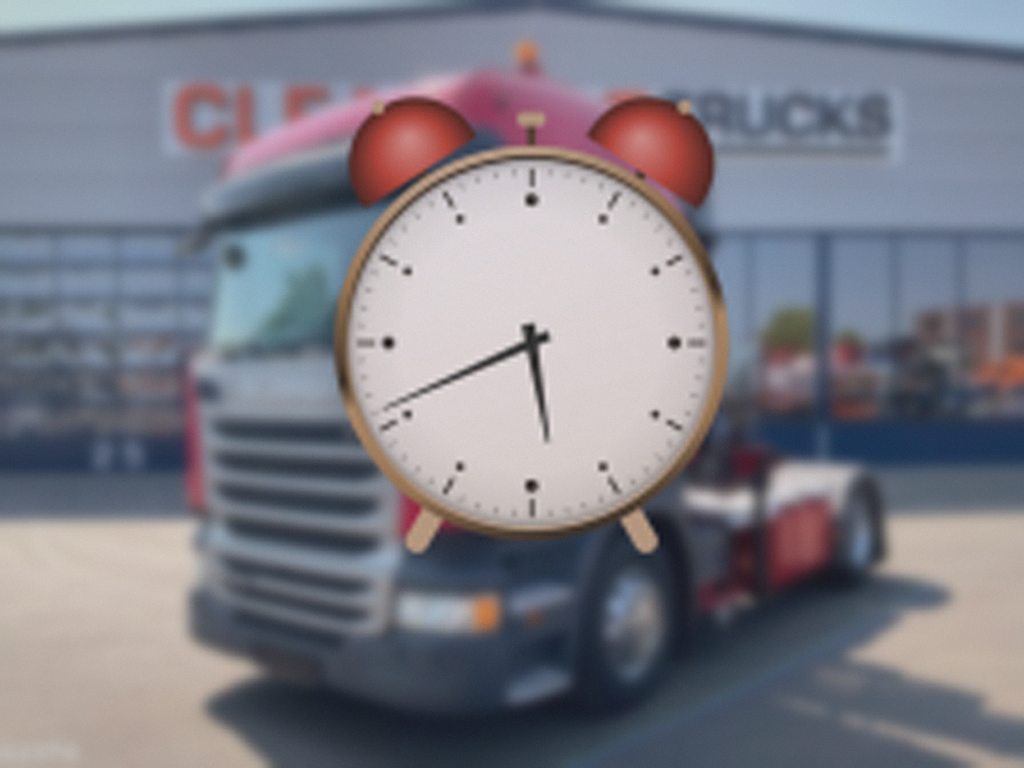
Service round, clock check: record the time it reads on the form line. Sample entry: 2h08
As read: 5h41
